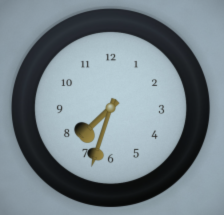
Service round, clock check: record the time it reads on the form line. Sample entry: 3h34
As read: 7h33
